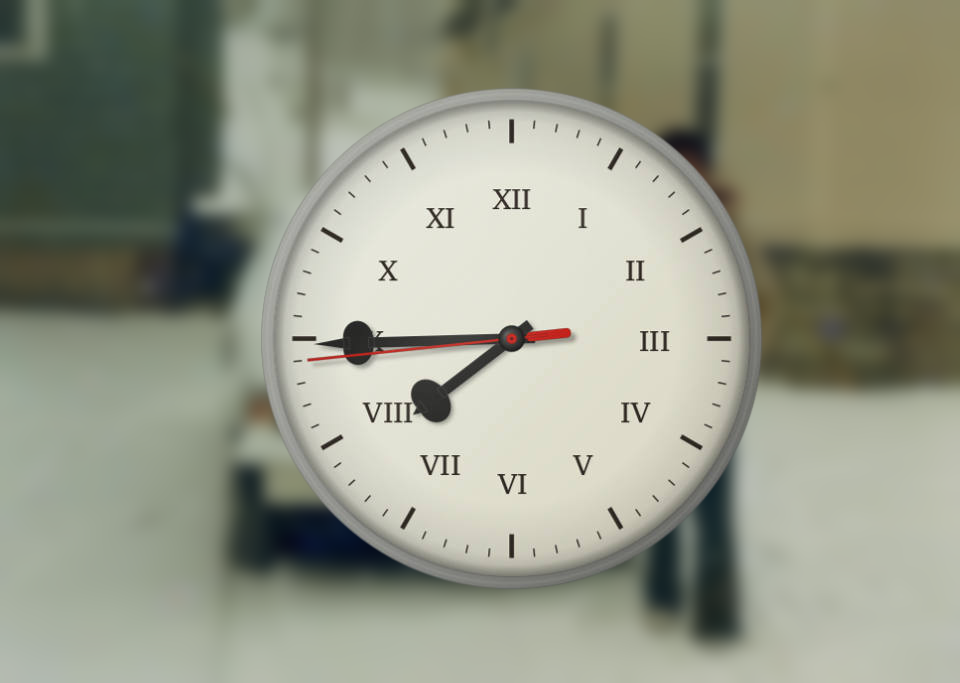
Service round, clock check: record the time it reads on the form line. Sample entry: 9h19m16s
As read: 7h44m44s
